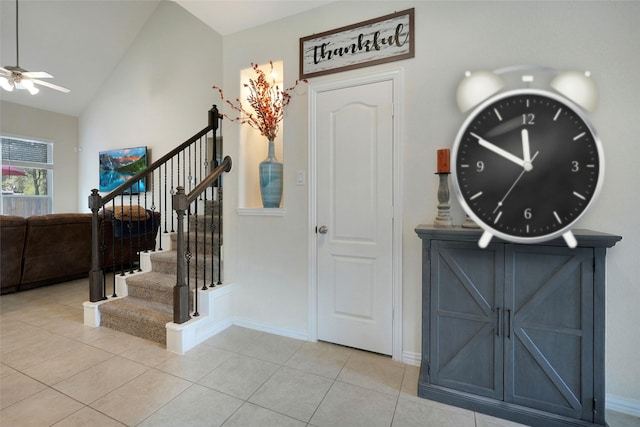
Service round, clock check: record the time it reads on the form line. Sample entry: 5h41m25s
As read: 11h49m36s
